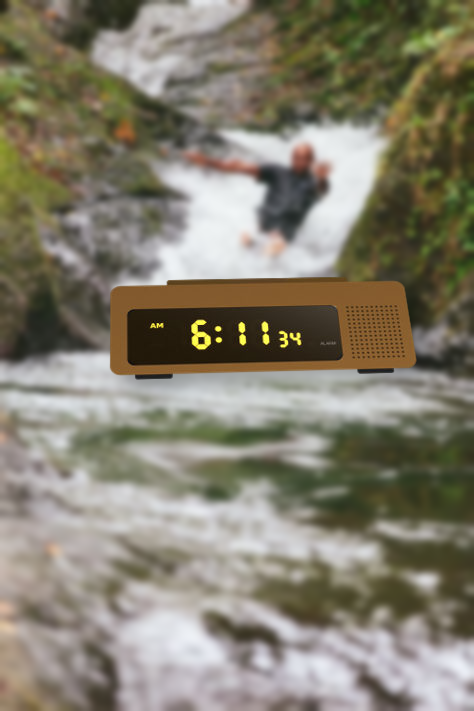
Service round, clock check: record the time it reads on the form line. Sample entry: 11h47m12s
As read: 6h11m34s
